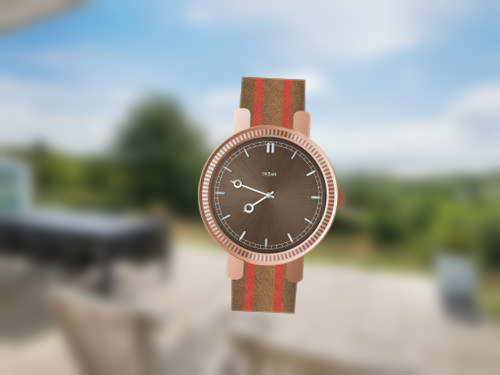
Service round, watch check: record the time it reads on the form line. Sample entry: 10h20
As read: 7h48
